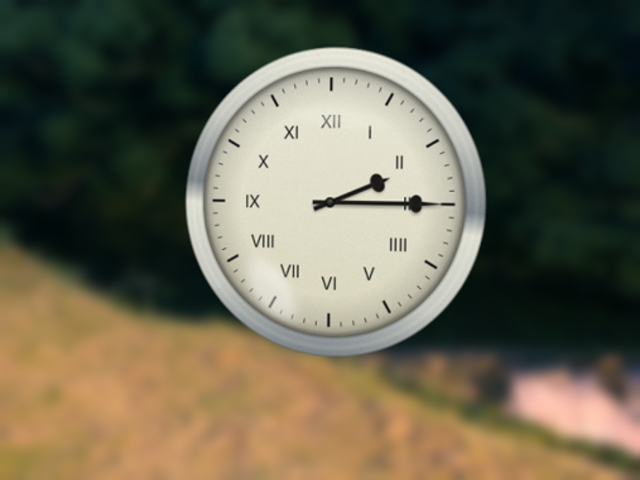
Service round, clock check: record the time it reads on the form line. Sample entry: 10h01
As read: 2h15
